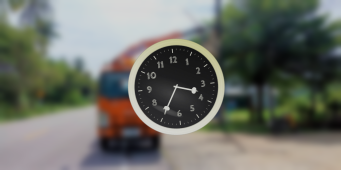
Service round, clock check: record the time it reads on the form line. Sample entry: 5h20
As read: 3h35
